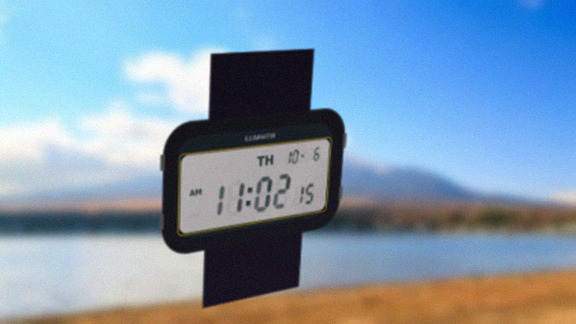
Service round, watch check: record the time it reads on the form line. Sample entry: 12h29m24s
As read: 11h02m15s
